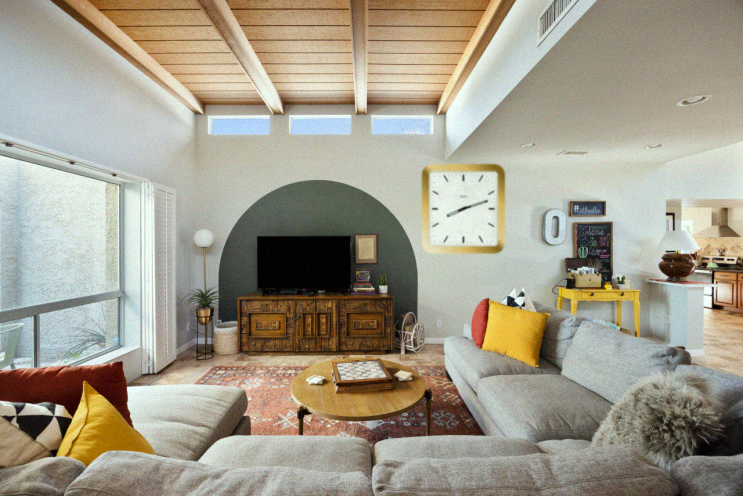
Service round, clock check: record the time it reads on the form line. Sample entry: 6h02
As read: 8h12
